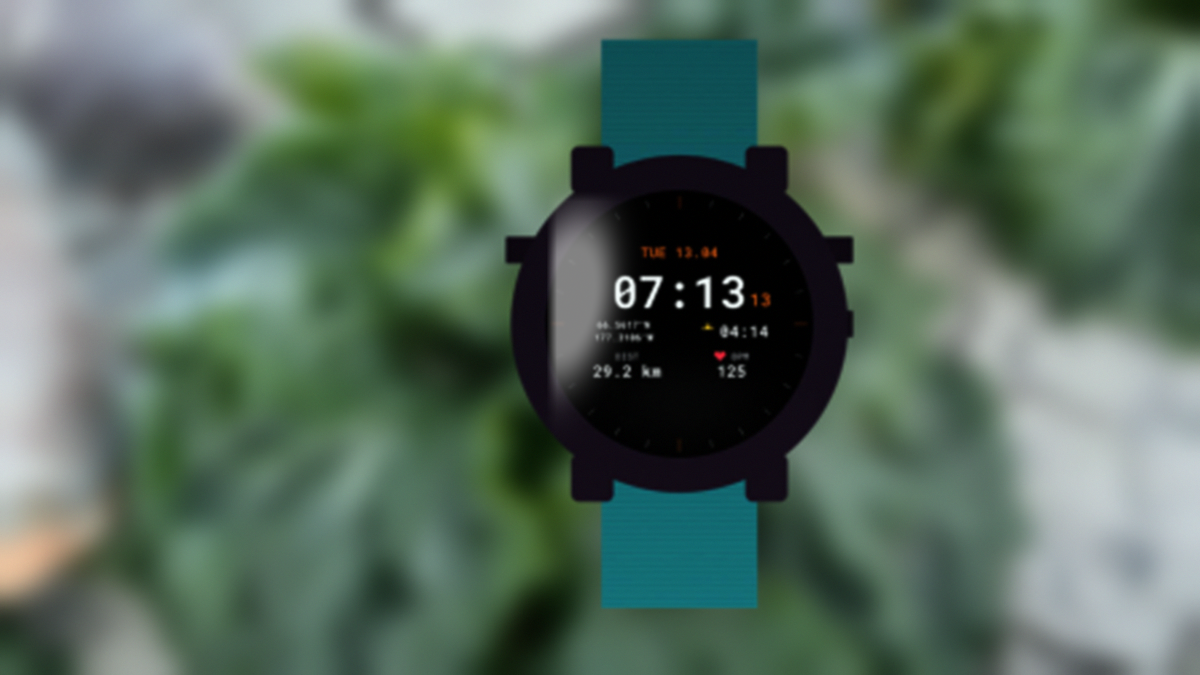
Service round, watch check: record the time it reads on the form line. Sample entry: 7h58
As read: 7h13
